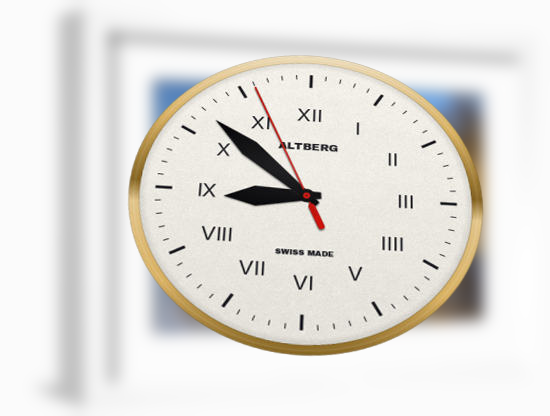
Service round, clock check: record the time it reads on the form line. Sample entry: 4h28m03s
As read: 8h51m56s
